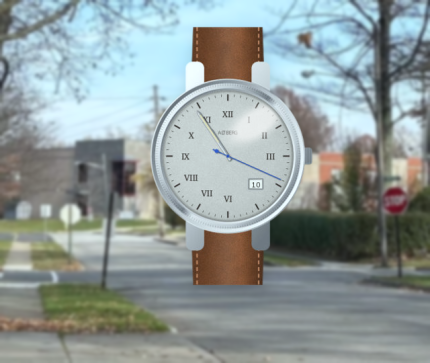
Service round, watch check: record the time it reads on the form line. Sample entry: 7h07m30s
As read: 10h54m19s
